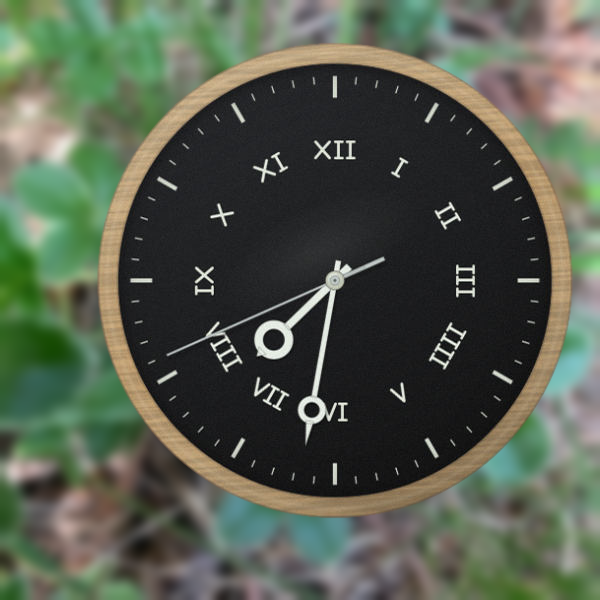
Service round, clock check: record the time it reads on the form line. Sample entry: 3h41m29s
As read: 7h31m41s
